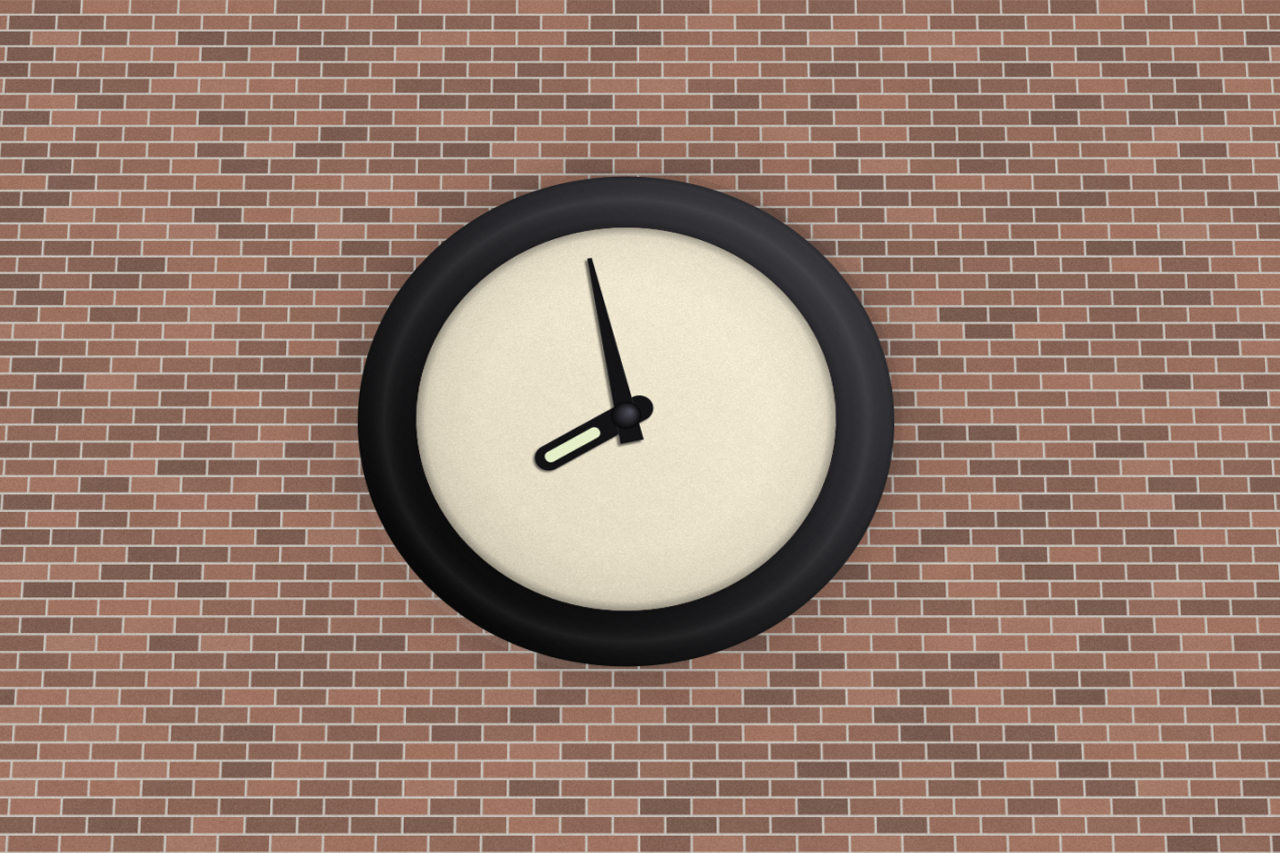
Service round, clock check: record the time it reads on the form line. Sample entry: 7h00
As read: 7h58
